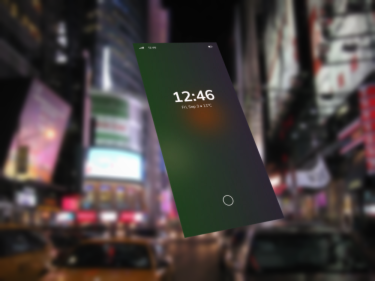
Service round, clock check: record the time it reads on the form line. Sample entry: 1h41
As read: 12h46
